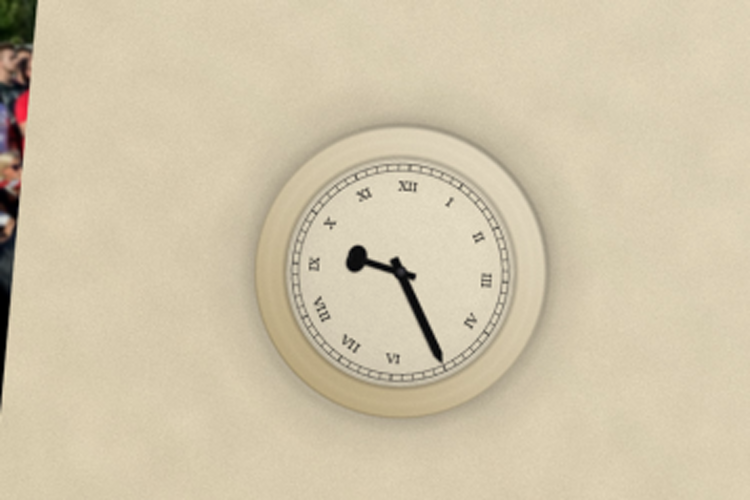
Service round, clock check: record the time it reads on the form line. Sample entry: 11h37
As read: 9h25
